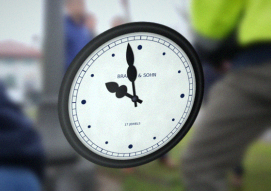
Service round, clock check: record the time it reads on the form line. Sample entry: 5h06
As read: 9h58
